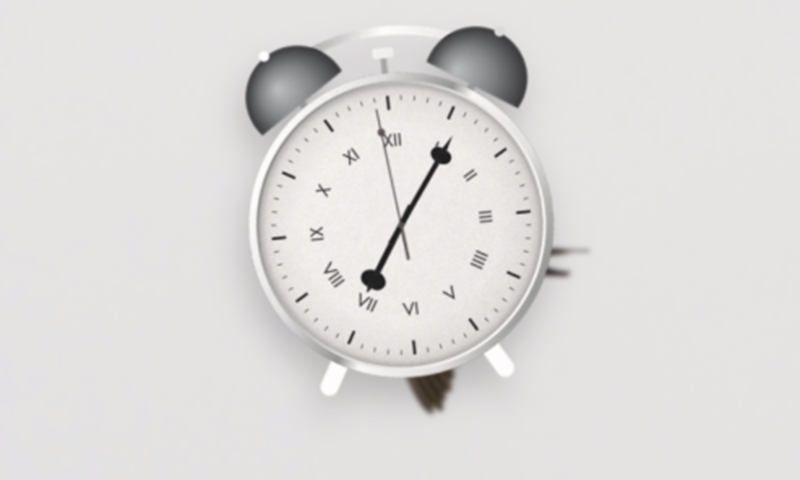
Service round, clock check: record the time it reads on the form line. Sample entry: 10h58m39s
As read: 7h05m59s
